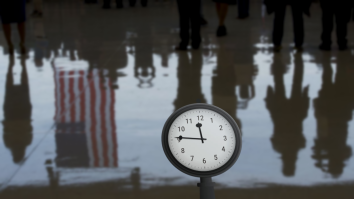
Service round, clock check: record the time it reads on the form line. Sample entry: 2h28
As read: 11h46
